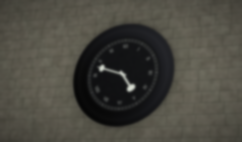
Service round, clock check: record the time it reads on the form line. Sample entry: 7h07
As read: 4h48
